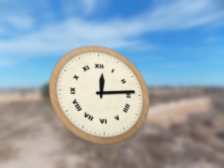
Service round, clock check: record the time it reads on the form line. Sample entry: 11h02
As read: 12h14
